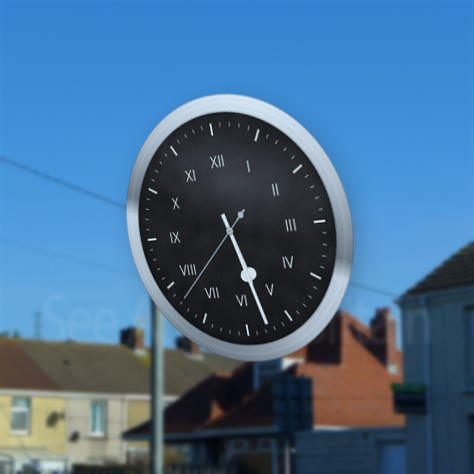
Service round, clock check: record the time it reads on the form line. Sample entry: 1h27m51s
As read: 5h27m38s
